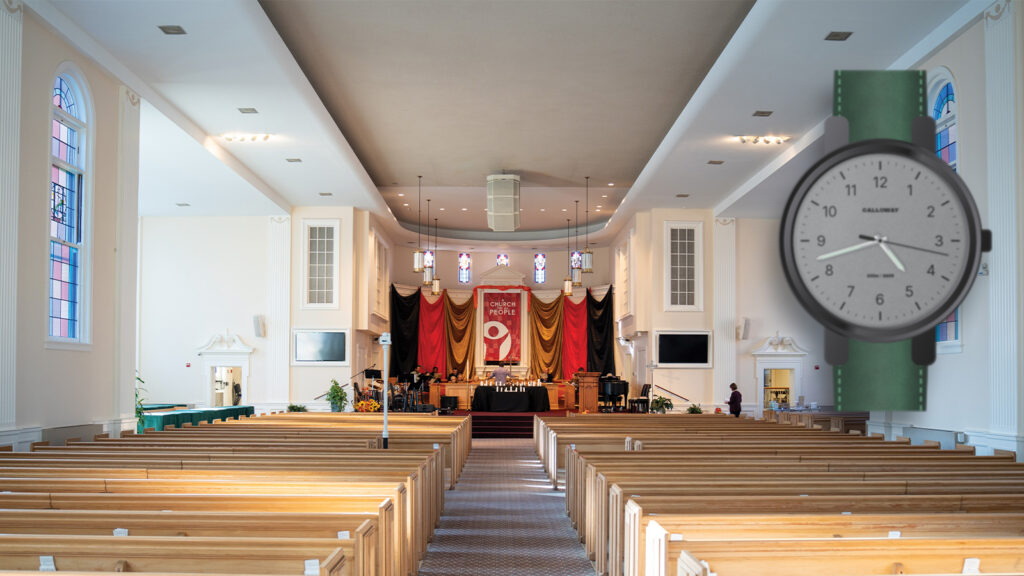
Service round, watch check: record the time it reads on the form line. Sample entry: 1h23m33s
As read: 4h42m17s
